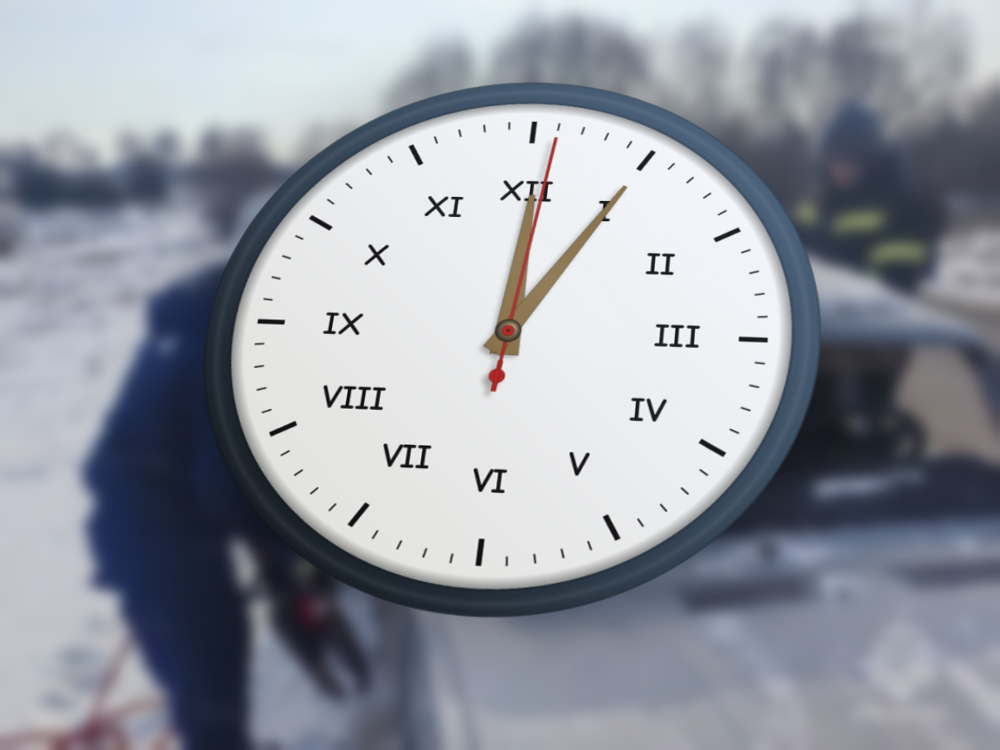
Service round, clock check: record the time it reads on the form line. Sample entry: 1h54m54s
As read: 12h05m01s
